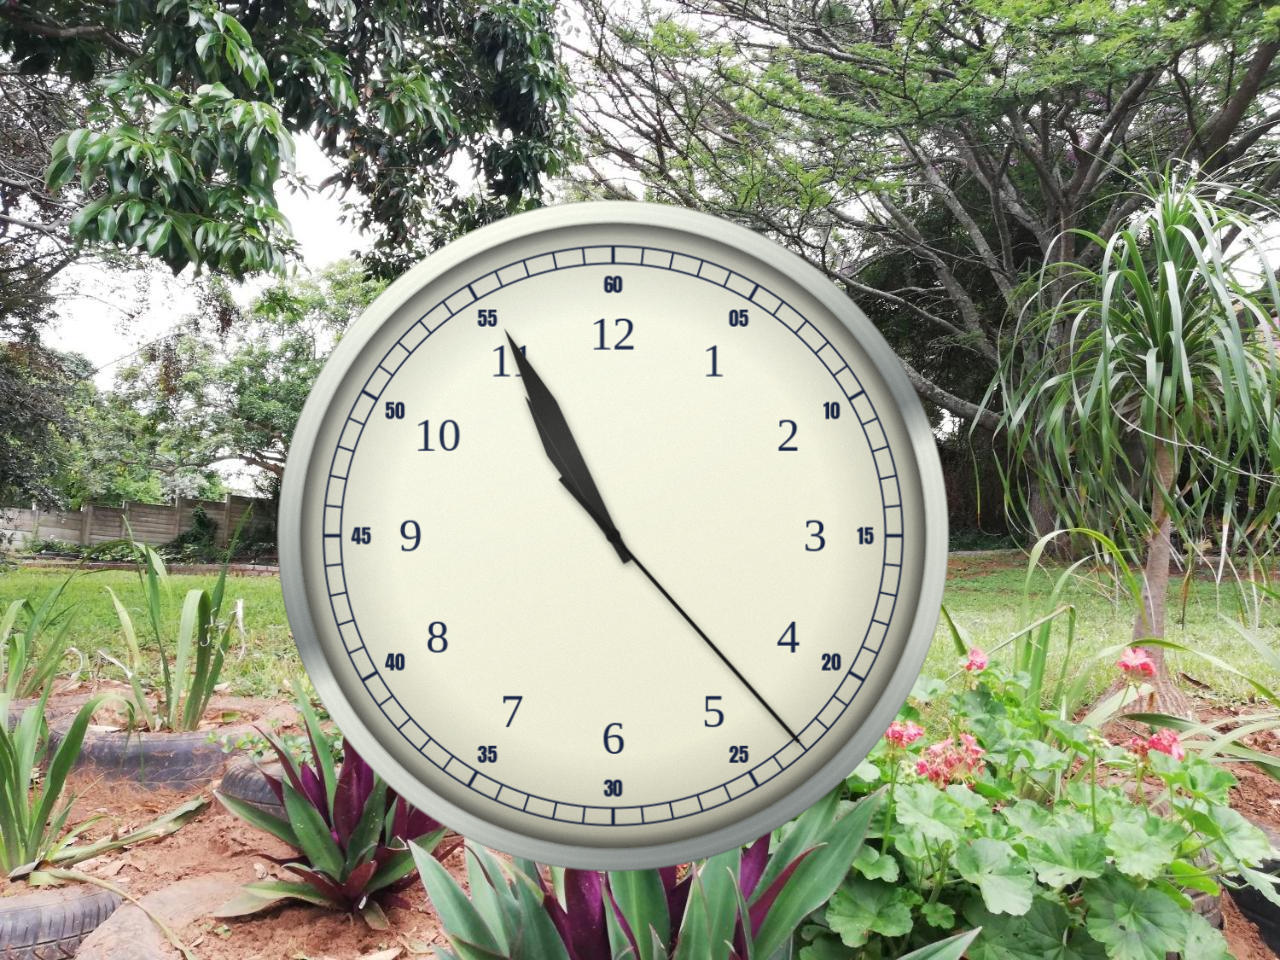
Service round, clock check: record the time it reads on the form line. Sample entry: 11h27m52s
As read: 10h55m23s
